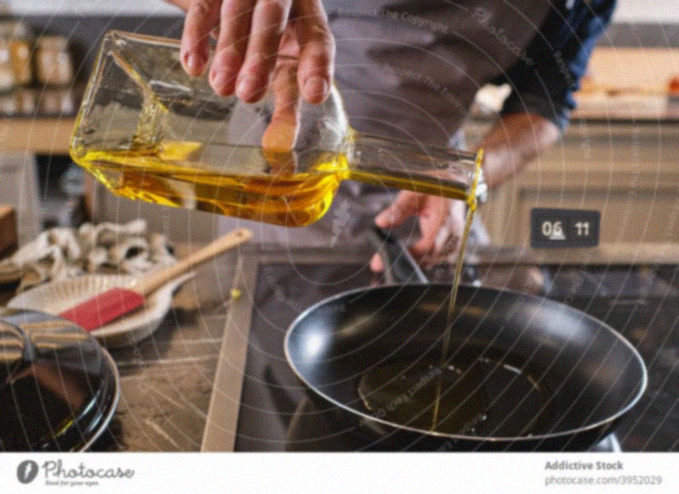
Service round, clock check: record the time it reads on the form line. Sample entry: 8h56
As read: 6h11
